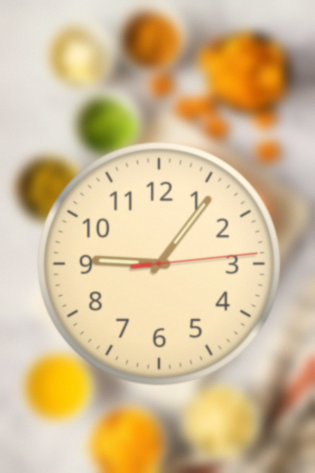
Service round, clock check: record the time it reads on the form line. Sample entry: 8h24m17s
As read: 9h06m14s
